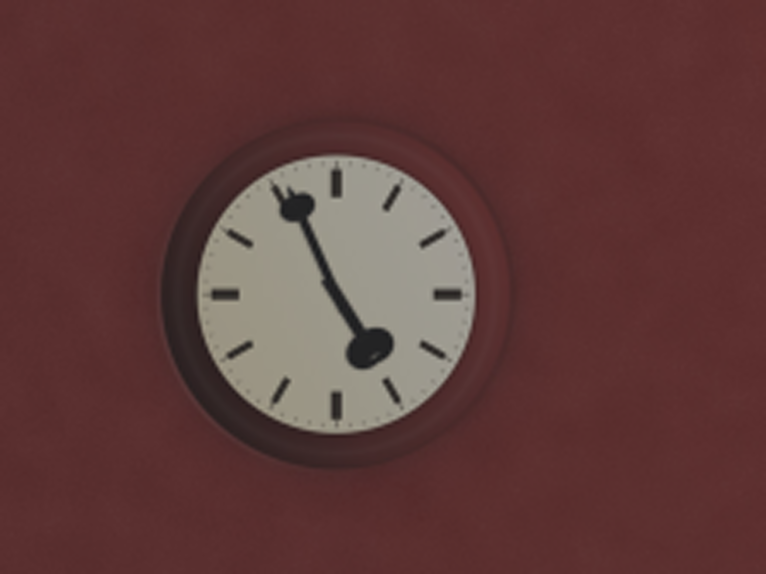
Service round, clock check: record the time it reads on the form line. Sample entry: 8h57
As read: 4h56
